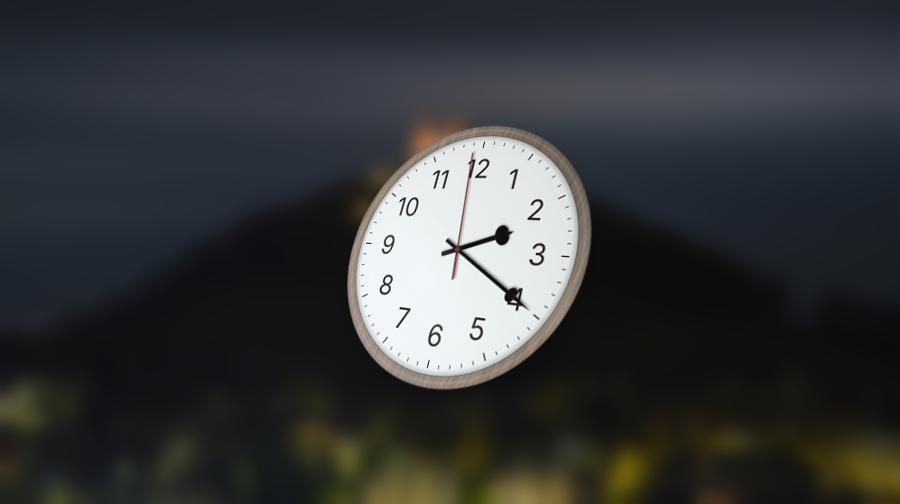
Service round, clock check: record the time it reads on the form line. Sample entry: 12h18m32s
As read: 2h19m59s
